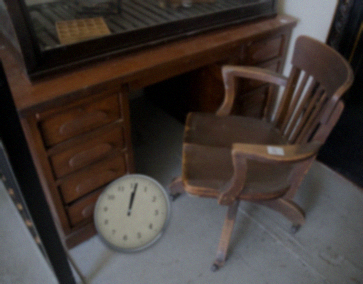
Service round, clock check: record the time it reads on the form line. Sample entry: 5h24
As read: 12h01
